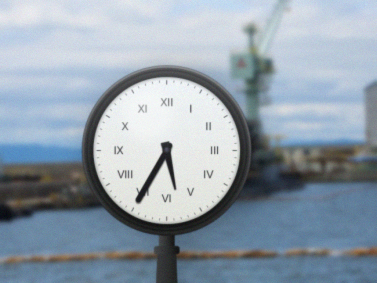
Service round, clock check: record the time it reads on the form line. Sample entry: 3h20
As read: 5h35
